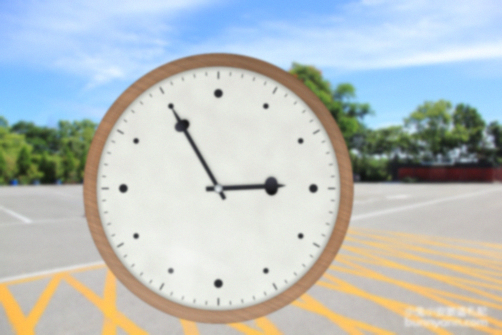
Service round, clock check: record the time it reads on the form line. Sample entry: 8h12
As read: 2h55
